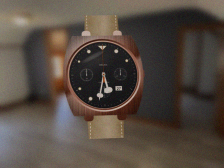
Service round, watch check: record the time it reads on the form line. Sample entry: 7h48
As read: 5h32
